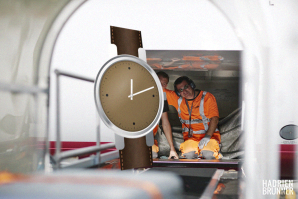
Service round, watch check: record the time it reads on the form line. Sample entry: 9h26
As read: 12h12
